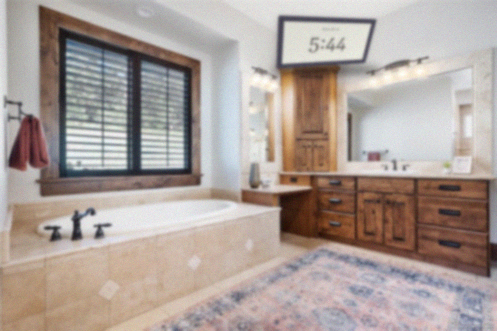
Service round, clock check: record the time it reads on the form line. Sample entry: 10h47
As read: 5h44
